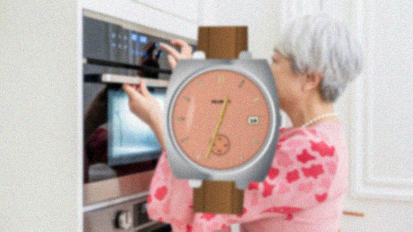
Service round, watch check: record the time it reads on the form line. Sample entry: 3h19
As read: 12h33
